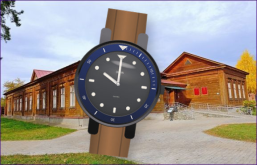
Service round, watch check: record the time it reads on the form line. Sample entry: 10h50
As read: 10h00
